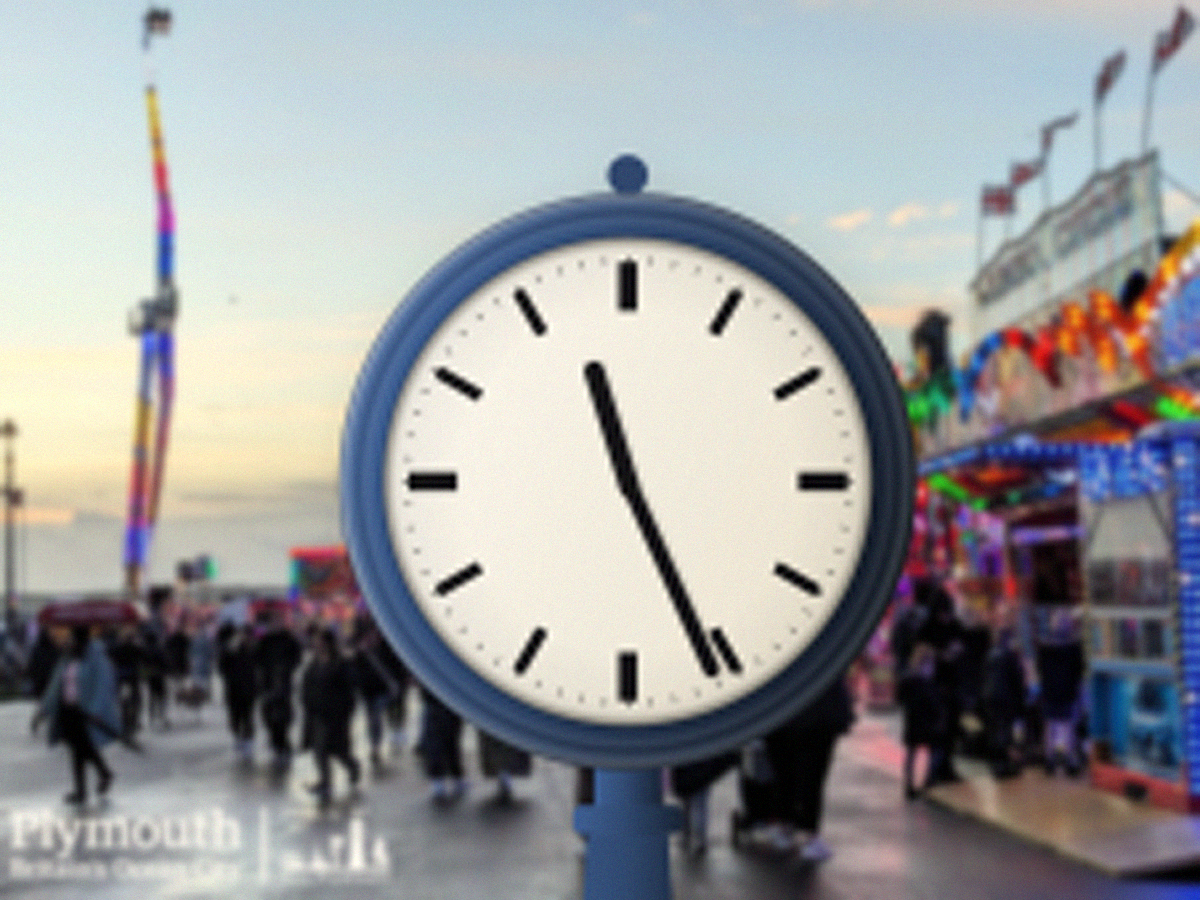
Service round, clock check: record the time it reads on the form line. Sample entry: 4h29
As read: 11h26
